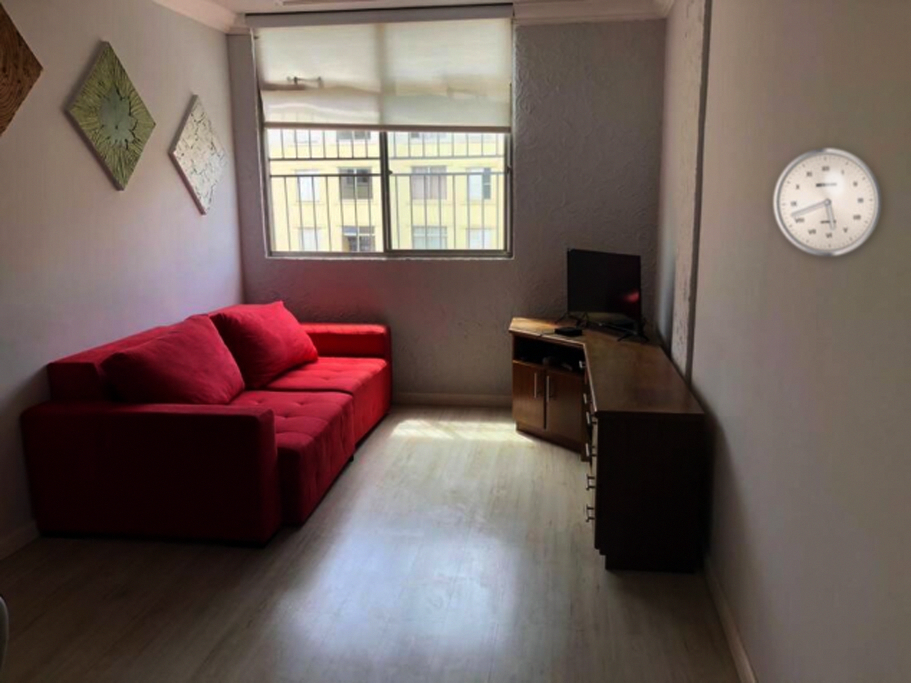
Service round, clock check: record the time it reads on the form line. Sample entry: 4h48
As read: 5h42
